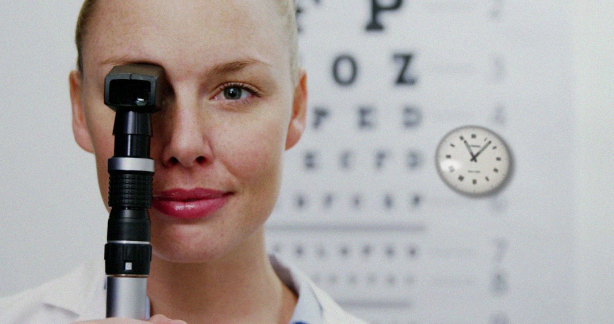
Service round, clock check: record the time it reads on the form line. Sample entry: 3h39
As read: 11h07
